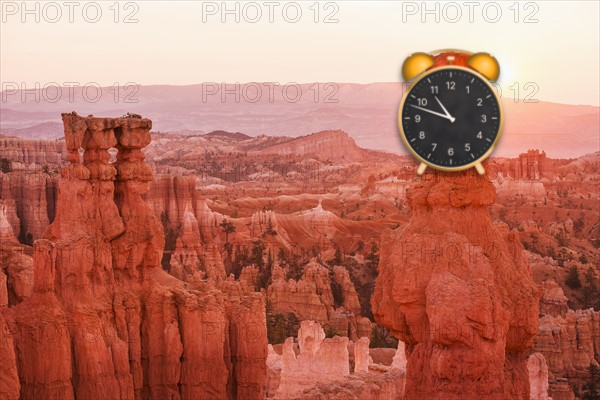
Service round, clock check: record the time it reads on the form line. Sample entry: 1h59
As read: 10h48
